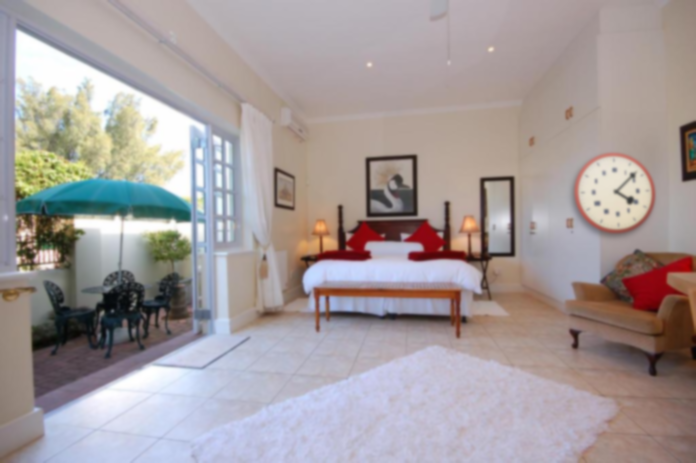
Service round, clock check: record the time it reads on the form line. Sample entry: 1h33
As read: 4h08
